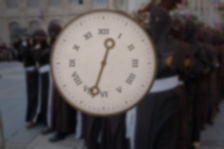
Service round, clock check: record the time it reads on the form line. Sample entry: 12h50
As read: 12h33
